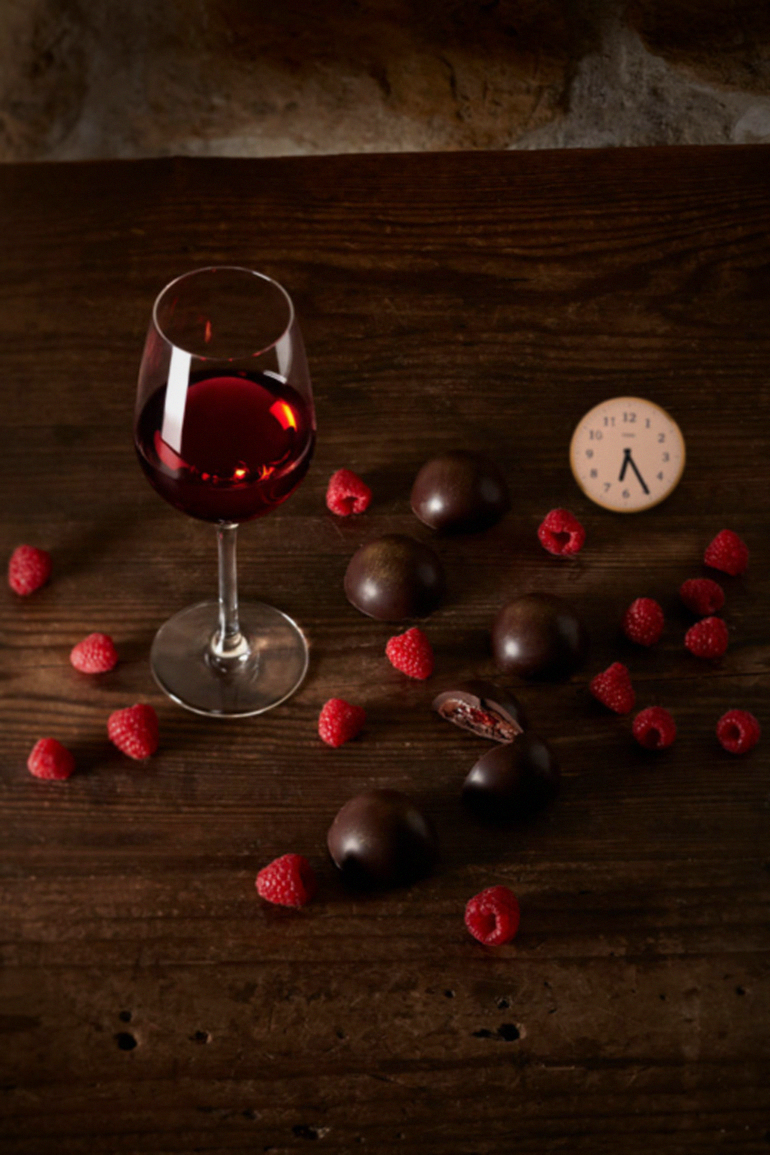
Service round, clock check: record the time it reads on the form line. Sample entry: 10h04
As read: 6h25
